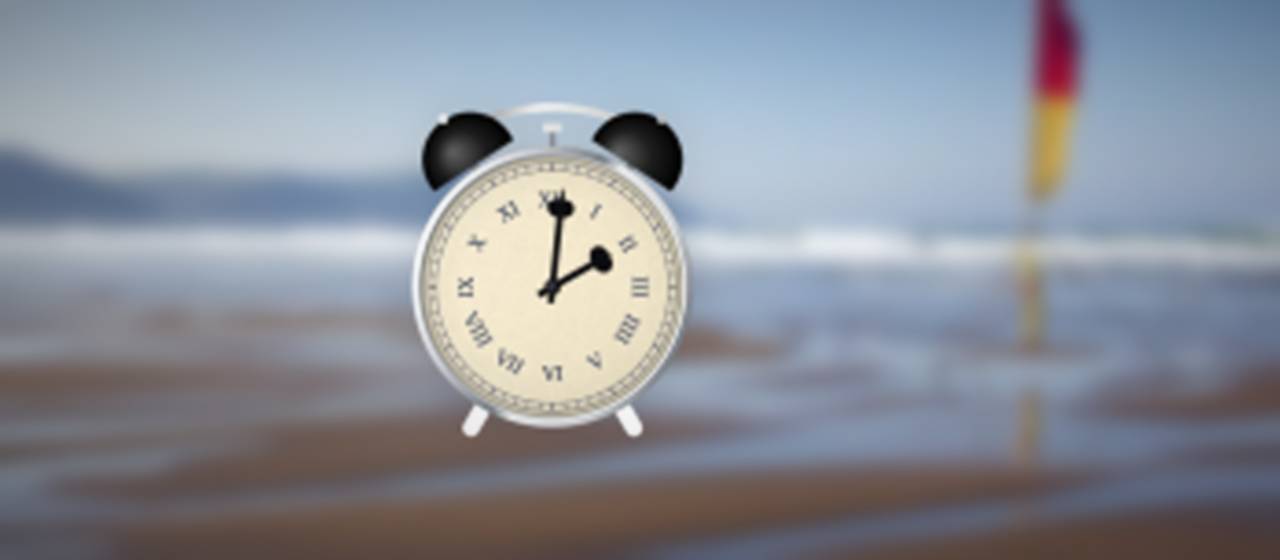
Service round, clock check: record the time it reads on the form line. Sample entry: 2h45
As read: 2h01
